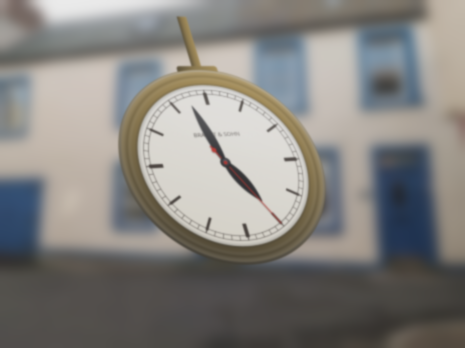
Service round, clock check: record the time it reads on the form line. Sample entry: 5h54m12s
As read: 4h57m25s
